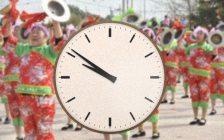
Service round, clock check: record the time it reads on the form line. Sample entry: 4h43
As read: 9h51
